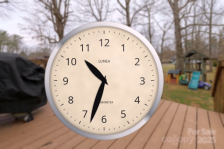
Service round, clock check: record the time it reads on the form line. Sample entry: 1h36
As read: 10h33
